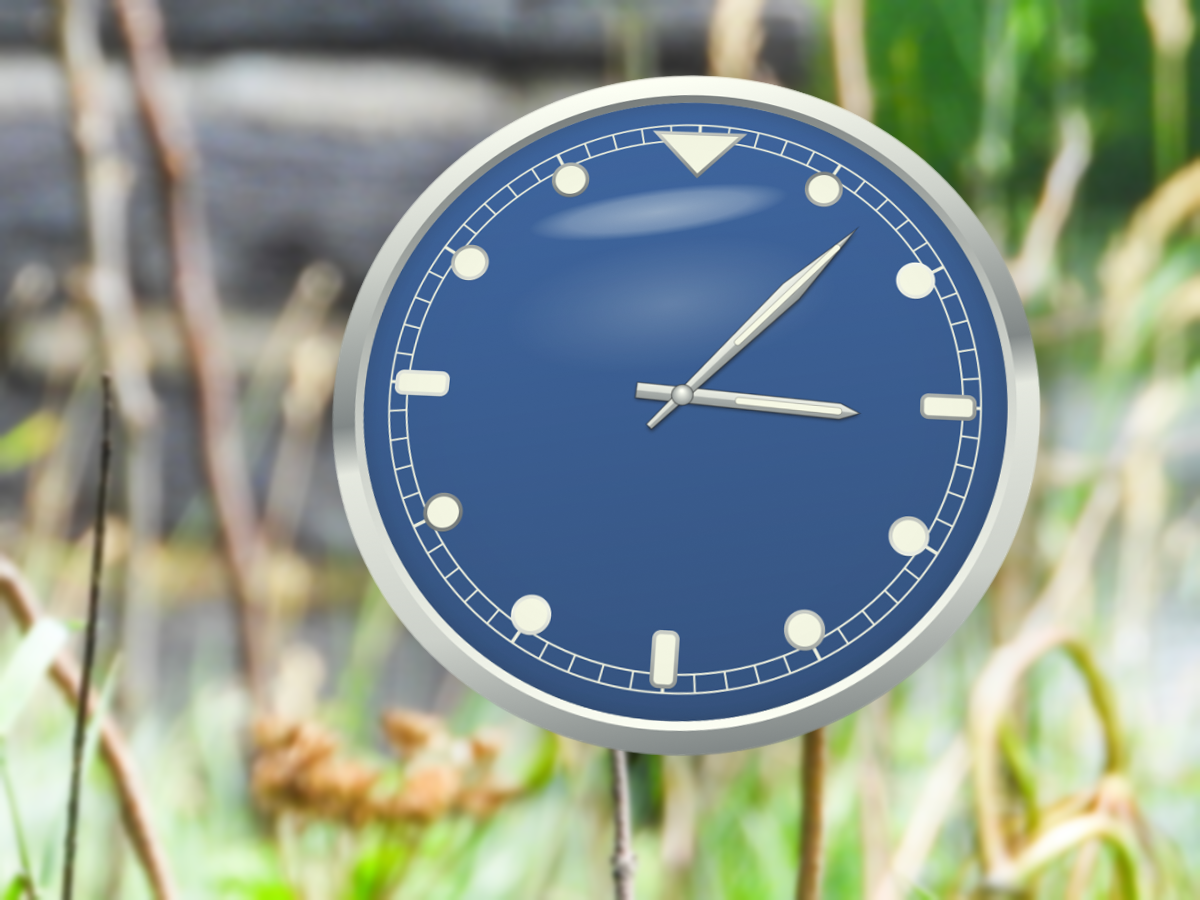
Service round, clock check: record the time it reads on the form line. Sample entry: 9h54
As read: 3h07
